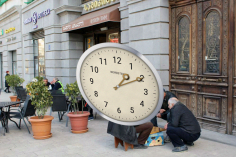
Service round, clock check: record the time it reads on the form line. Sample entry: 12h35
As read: 1h10
